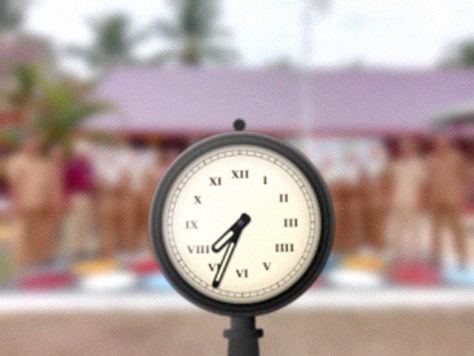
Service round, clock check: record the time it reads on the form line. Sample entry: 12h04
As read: 7h34
